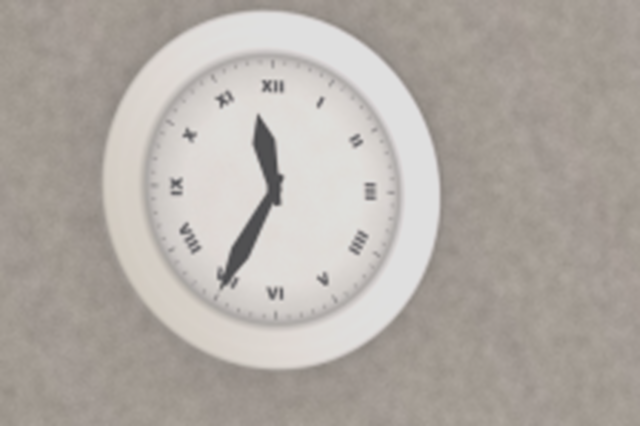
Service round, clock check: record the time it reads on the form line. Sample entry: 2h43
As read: 11h35
